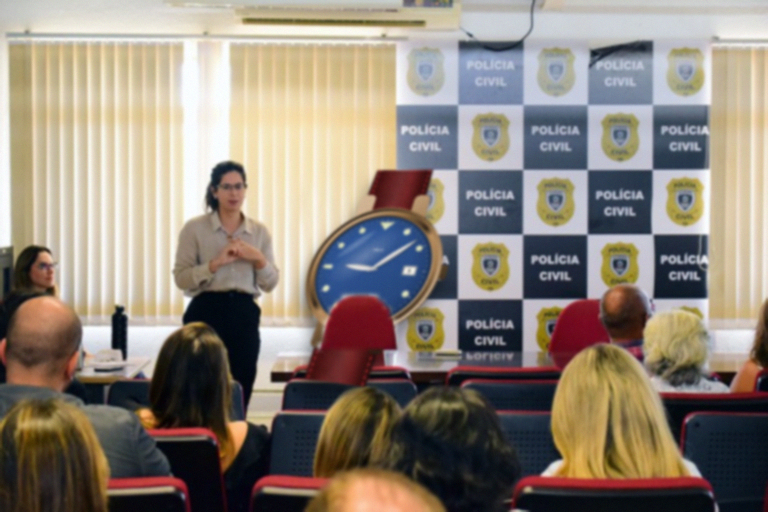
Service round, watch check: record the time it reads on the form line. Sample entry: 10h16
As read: 9h08
